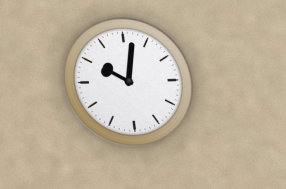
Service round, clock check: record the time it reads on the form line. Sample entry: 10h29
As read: 10h02
